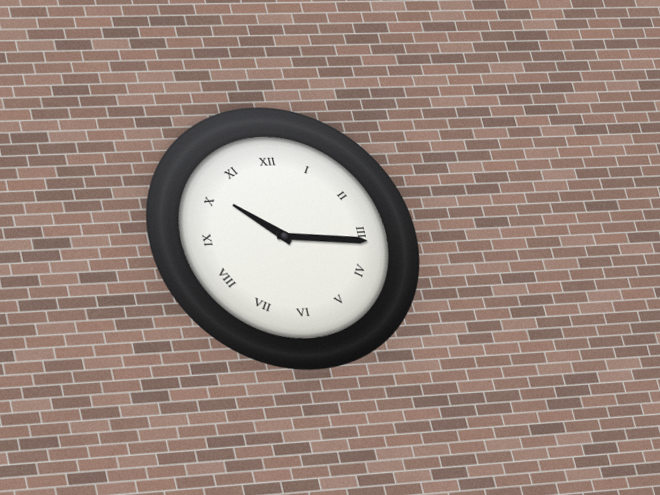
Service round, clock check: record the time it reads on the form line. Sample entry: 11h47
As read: 10h16
